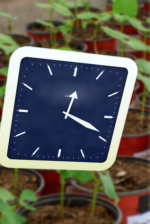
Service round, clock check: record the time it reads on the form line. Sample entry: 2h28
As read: 12h19
